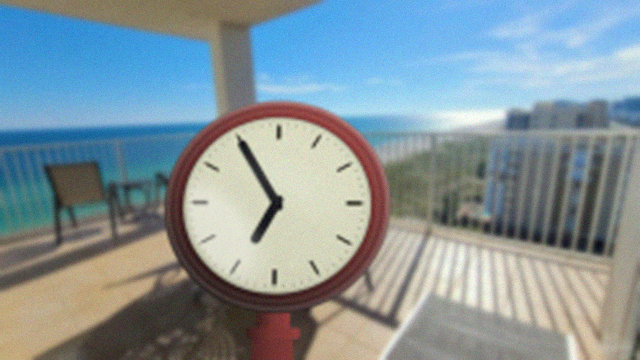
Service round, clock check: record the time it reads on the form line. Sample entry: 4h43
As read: 6h55
